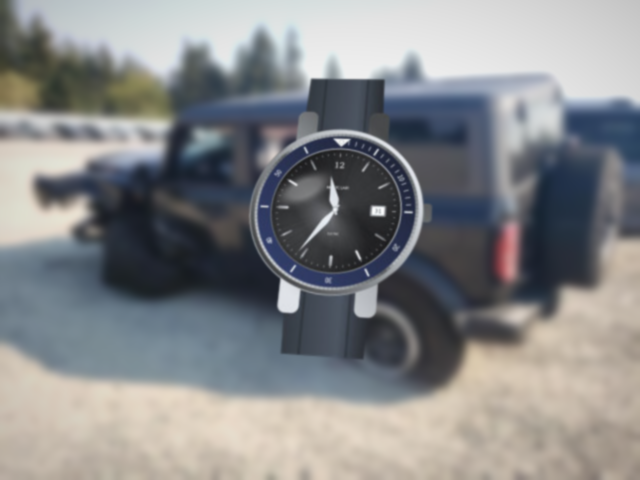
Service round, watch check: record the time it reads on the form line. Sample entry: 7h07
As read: 11h36
